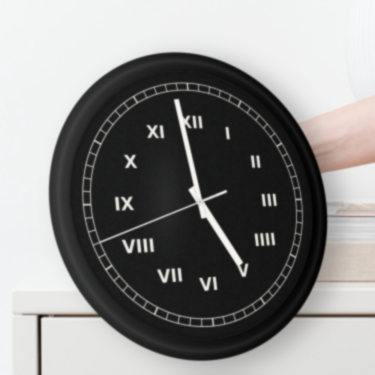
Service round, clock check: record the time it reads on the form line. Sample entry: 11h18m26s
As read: 4h58m42s
